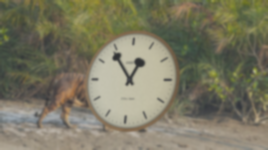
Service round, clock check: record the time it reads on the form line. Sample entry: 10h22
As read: 12h54
